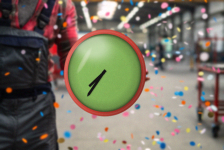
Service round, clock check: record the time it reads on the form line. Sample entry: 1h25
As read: 7h36
